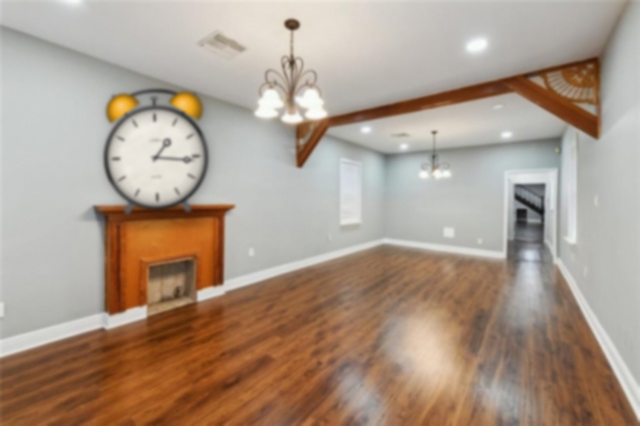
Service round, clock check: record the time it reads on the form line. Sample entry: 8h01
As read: 1h16
